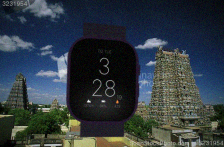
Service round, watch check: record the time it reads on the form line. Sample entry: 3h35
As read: 3h28
